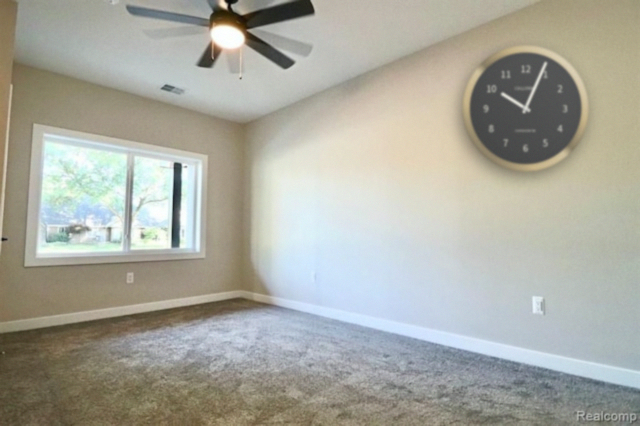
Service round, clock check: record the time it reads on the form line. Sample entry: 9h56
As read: 10h04
